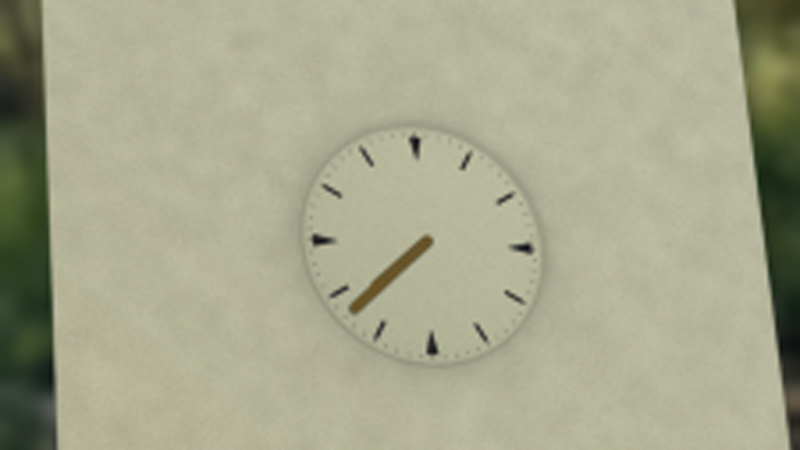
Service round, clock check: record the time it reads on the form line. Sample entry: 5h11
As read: 7h38
